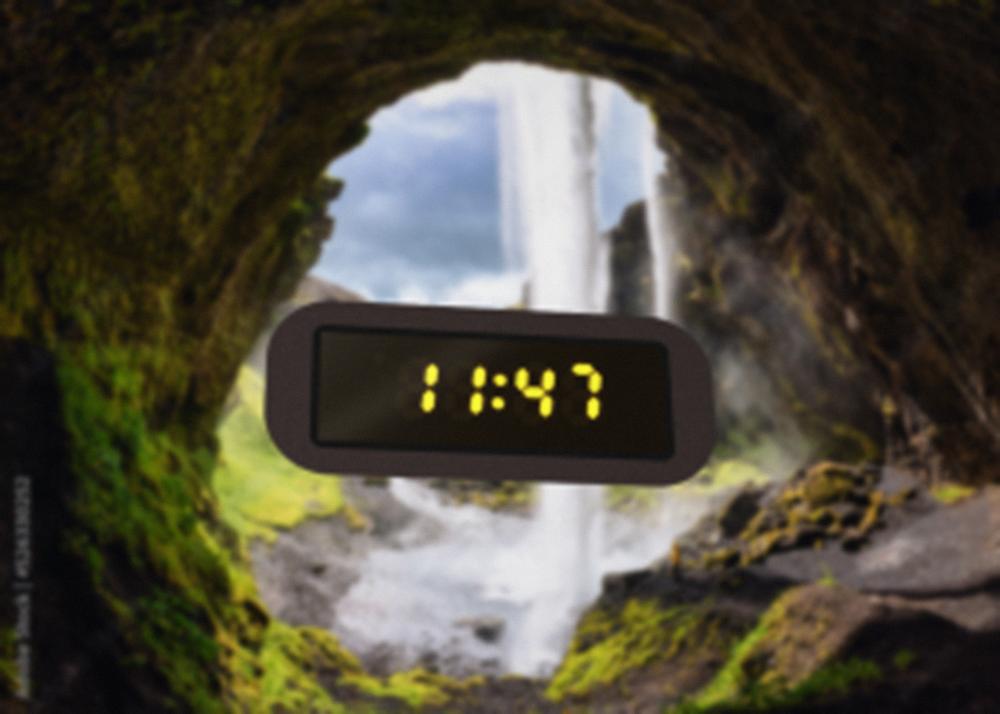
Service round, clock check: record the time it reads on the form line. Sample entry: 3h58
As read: 11h47
